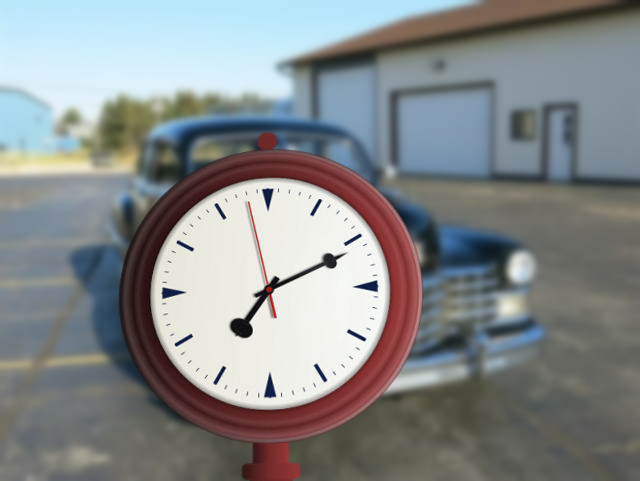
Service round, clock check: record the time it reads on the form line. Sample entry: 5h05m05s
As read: 7h10m58s
